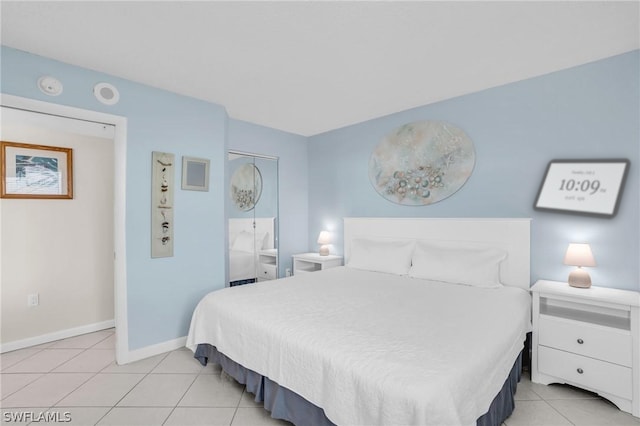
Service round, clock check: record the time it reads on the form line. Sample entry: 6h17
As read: 10h09
